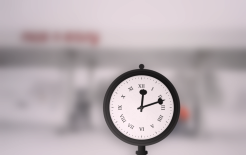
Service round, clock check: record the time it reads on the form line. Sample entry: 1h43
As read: 12h12
